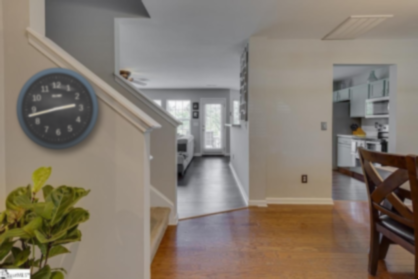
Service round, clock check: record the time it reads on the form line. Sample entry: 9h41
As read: 2h43
